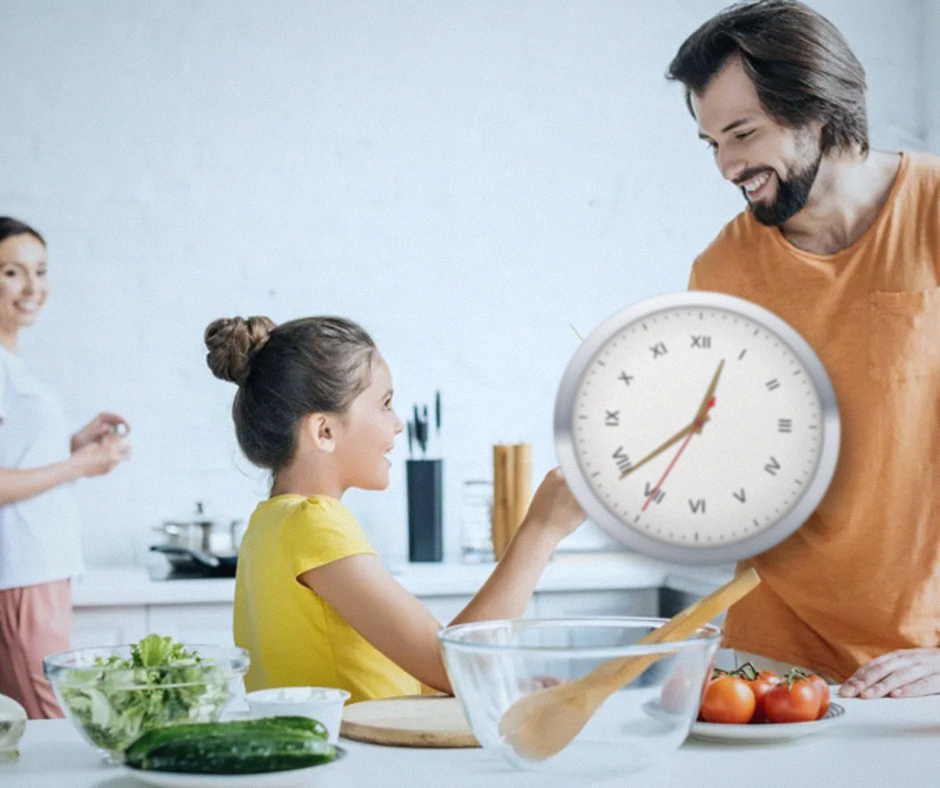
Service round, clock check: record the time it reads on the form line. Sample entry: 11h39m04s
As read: 12h38m35s
